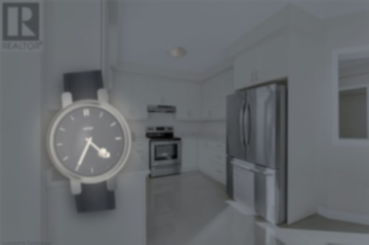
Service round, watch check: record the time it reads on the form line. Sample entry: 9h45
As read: 4h35
